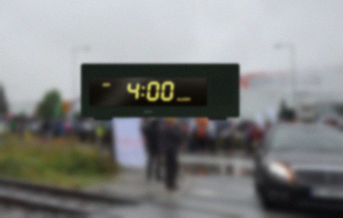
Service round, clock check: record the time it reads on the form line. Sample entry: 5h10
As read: 4h00
